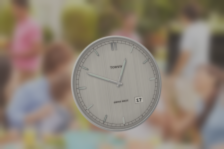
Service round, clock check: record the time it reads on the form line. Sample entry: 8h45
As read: 12h49
